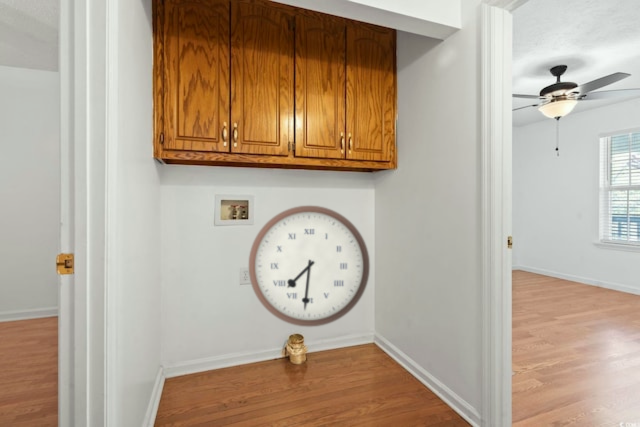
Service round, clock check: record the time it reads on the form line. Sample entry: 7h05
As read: 7h31
